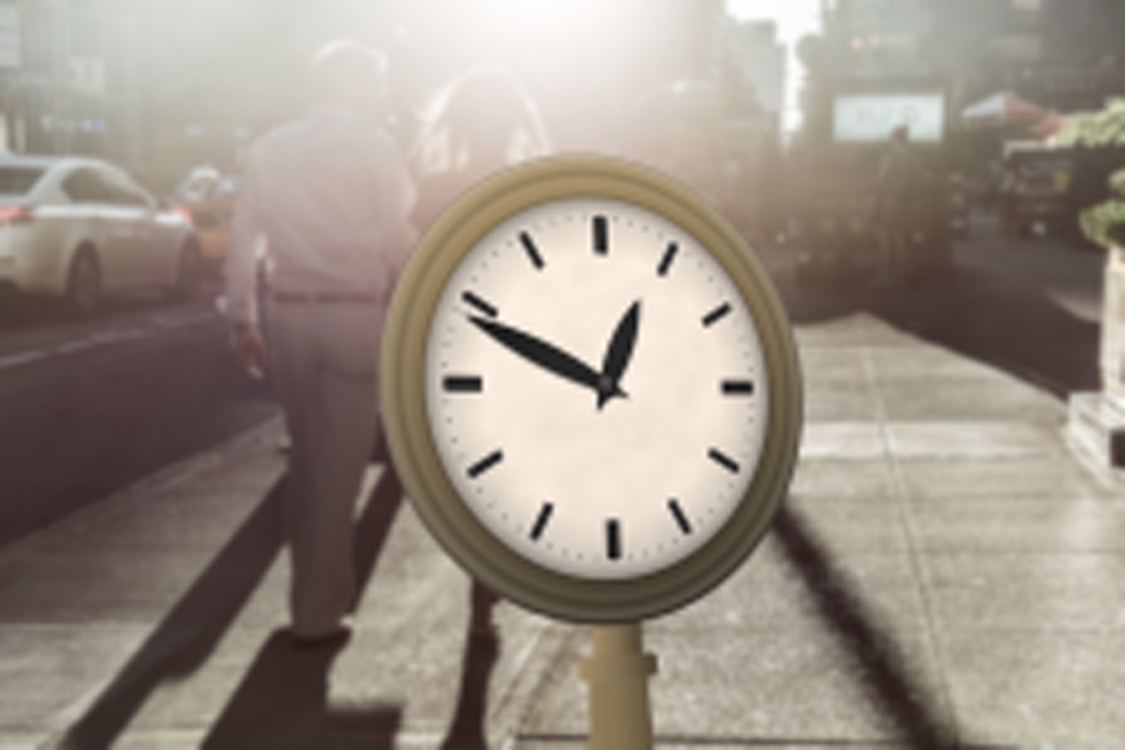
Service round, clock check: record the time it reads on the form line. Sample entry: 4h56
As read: 12h49
